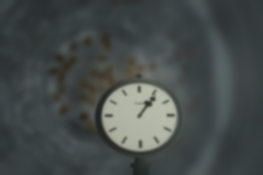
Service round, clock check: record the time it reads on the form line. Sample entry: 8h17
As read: 1h06
